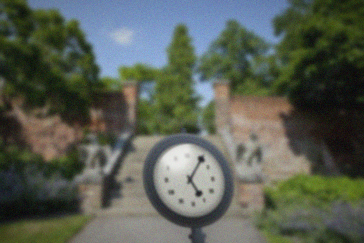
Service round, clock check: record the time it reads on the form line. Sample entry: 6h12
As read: 5h06
